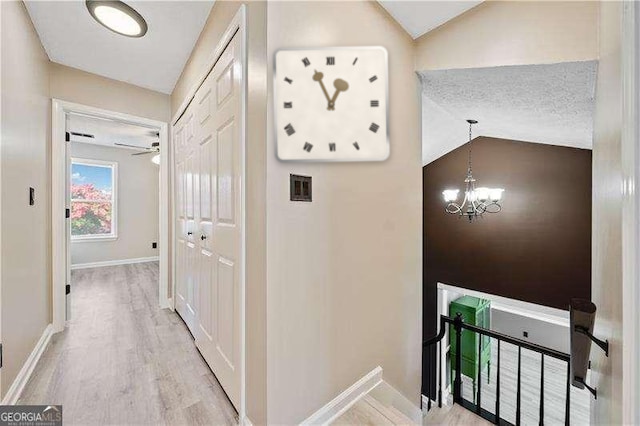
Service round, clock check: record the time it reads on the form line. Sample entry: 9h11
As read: 12h56
